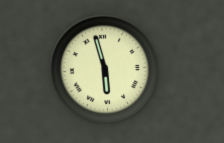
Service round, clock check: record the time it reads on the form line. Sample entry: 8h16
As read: 5h58
